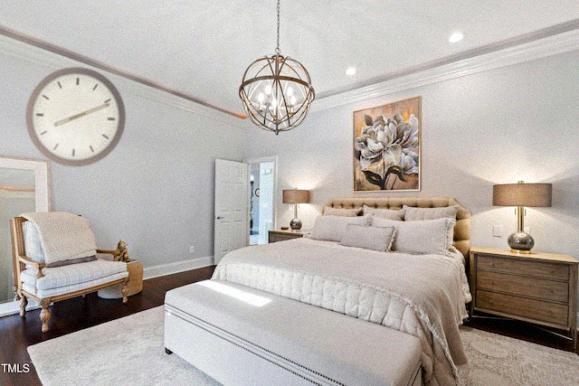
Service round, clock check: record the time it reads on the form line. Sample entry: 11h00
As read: 8h11
